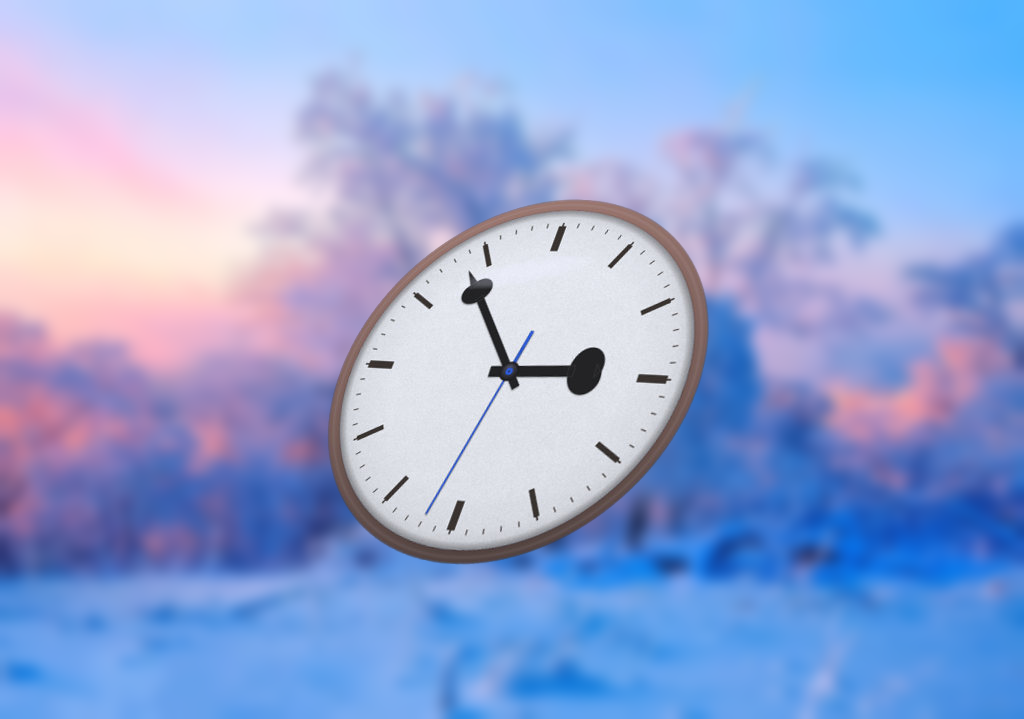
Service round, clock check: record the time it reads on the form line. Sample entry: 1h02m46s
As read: 2h53m32s
